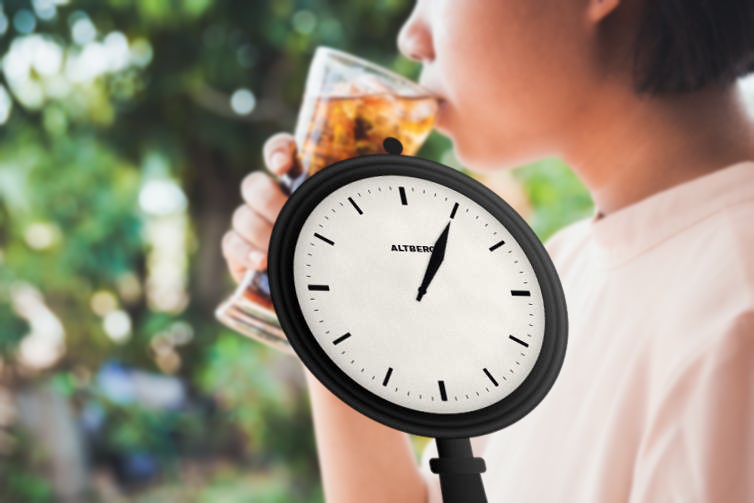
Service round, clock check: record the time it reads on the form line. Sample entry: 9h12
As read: 1h05
